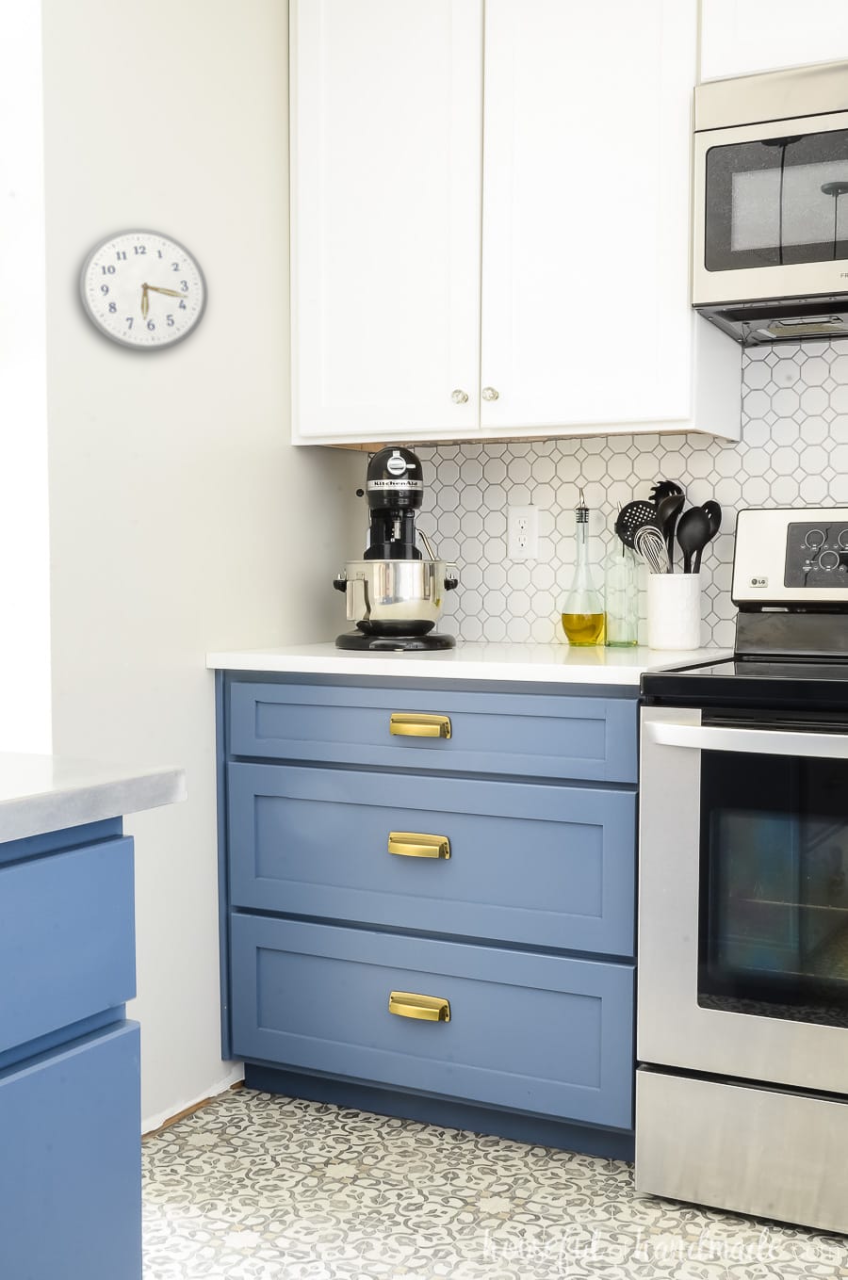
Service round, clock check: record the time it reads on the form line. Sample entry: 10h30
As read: 6h18
